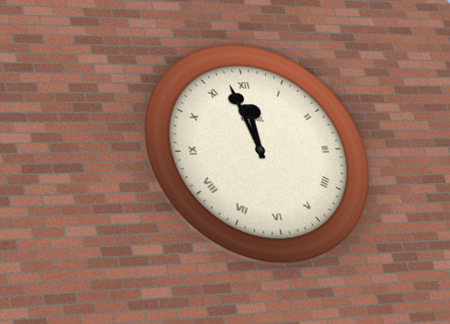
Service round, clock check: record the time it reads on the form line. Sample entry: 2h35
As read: 11h58
